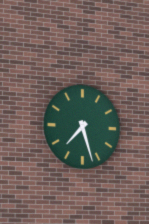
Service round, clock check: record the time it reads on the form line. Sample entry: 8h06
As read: 7h27
